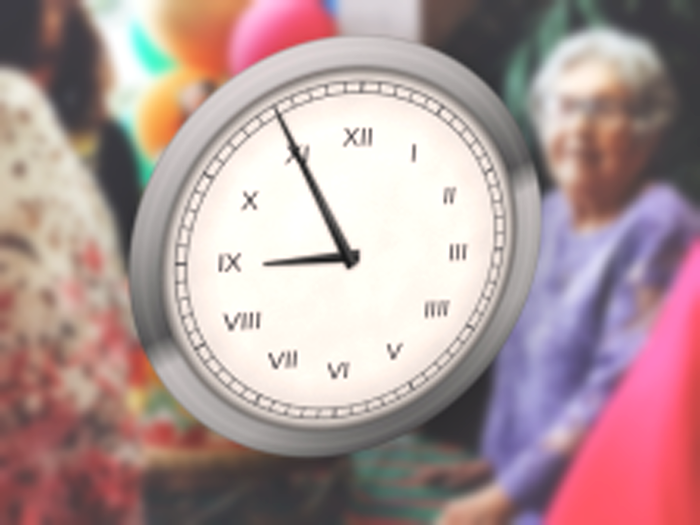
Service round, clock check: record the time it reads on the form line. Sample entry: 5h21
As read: 8h55
